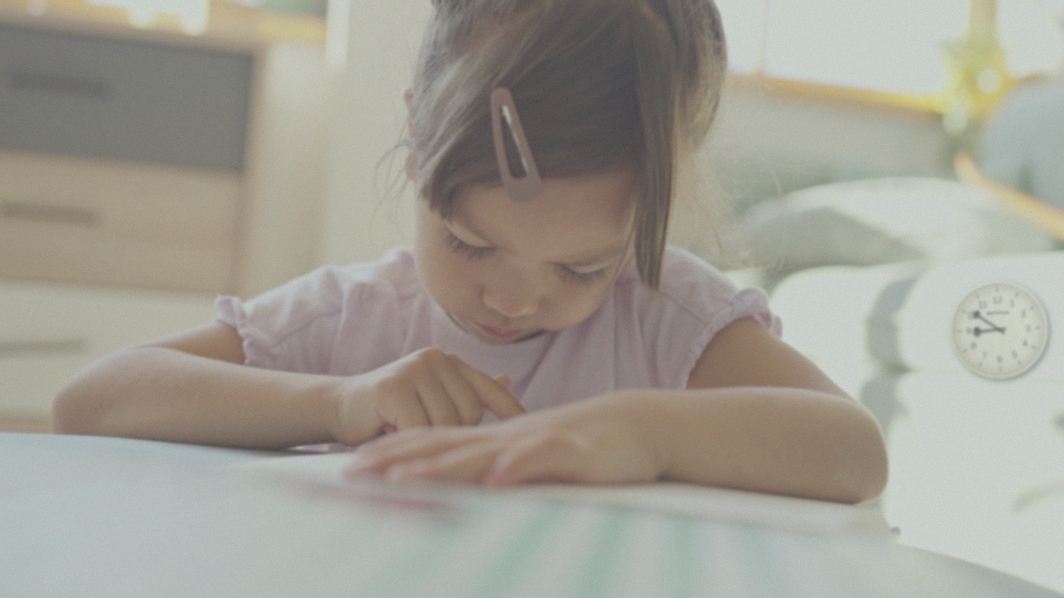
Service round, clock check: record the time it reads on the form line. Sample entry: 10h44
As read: 8h51
